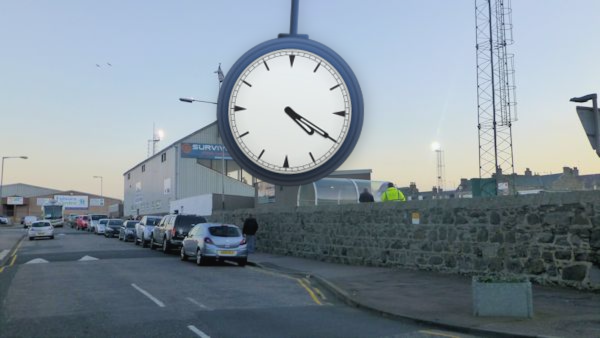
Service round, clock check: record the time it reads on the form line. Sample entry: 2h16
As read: 4h20
